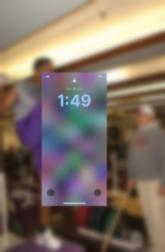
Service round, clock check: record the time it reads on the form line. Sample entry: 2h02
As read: 1h49
